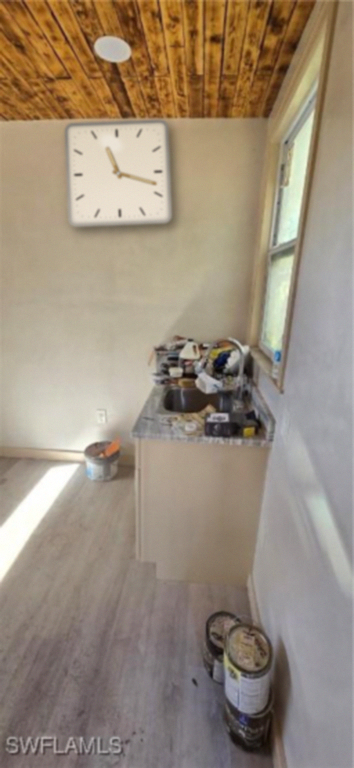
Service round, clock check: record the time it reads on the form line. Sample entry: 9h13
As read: 11h18
